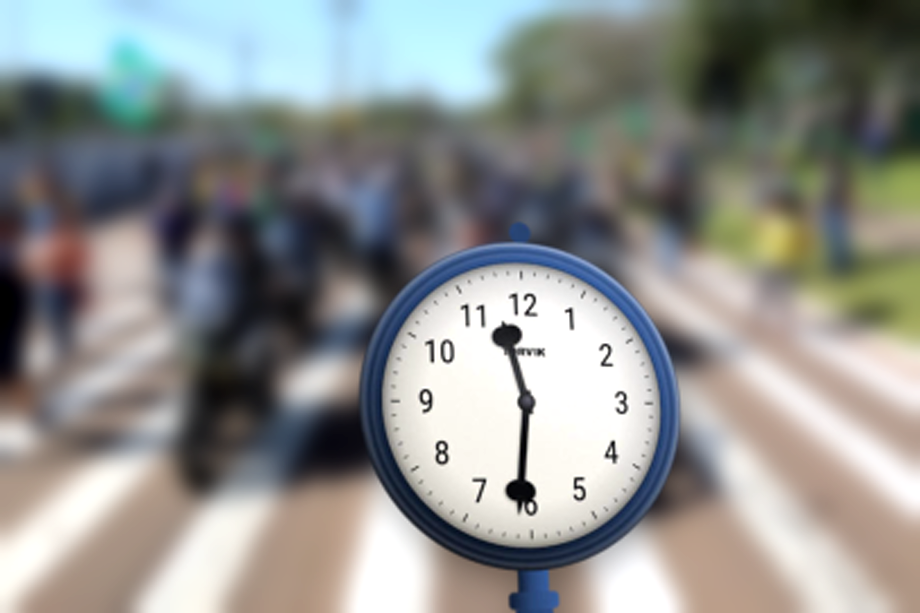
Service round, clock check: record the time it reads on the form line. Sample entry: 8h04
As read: 11h31
